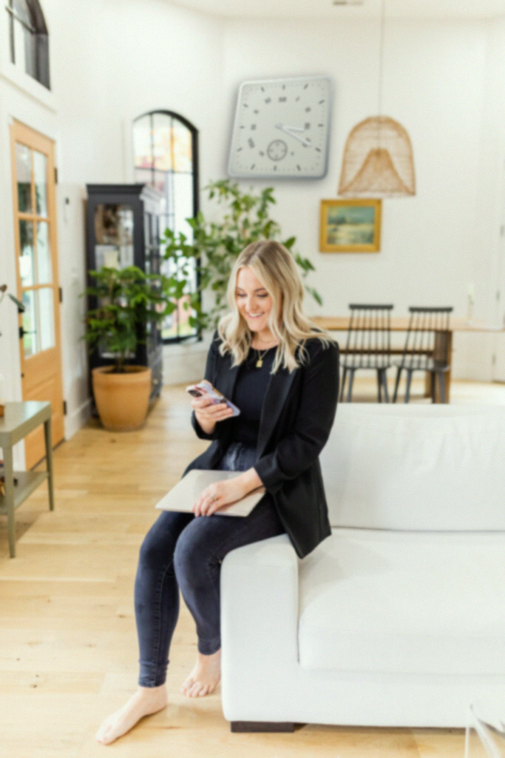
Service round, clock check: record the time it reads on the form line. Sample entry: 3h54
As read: 3h20
